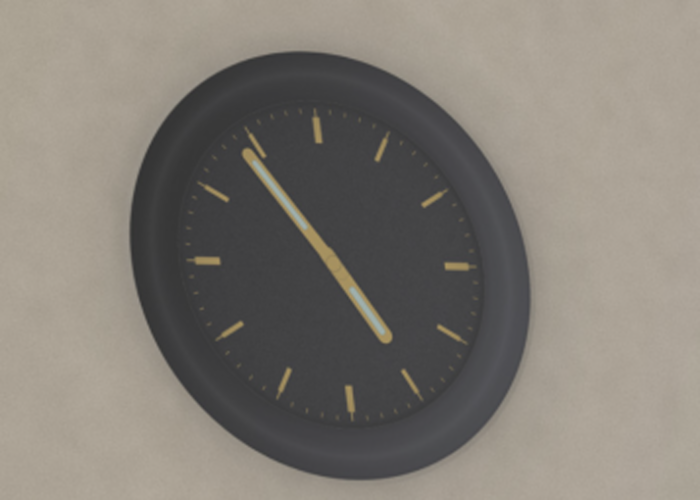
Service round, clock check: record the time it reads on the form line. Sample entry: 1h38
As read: 4h54
